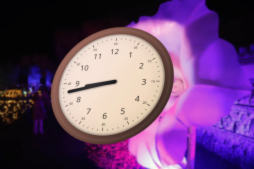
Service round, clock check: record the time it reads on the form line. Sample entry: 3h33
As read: 8h43
